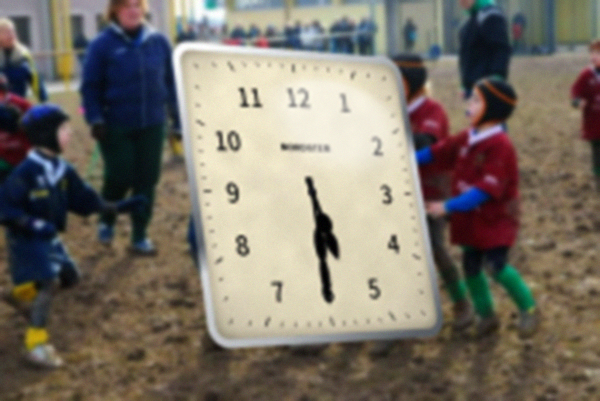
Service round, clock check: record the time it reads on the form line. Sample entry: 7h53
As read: 5h30
